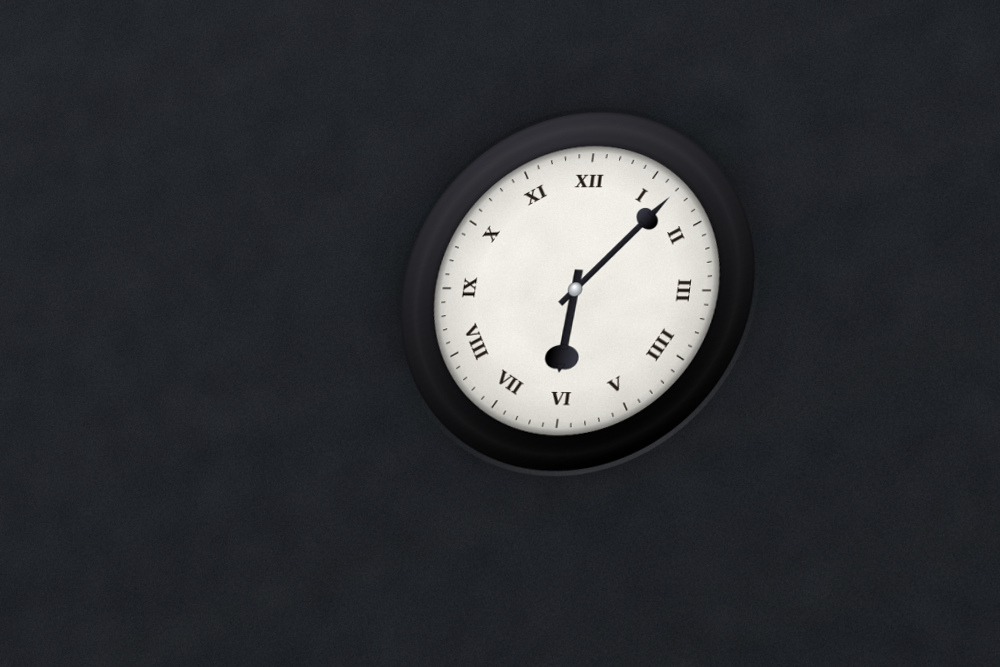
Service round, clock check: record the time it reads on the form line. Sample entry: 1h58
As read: 6h07
